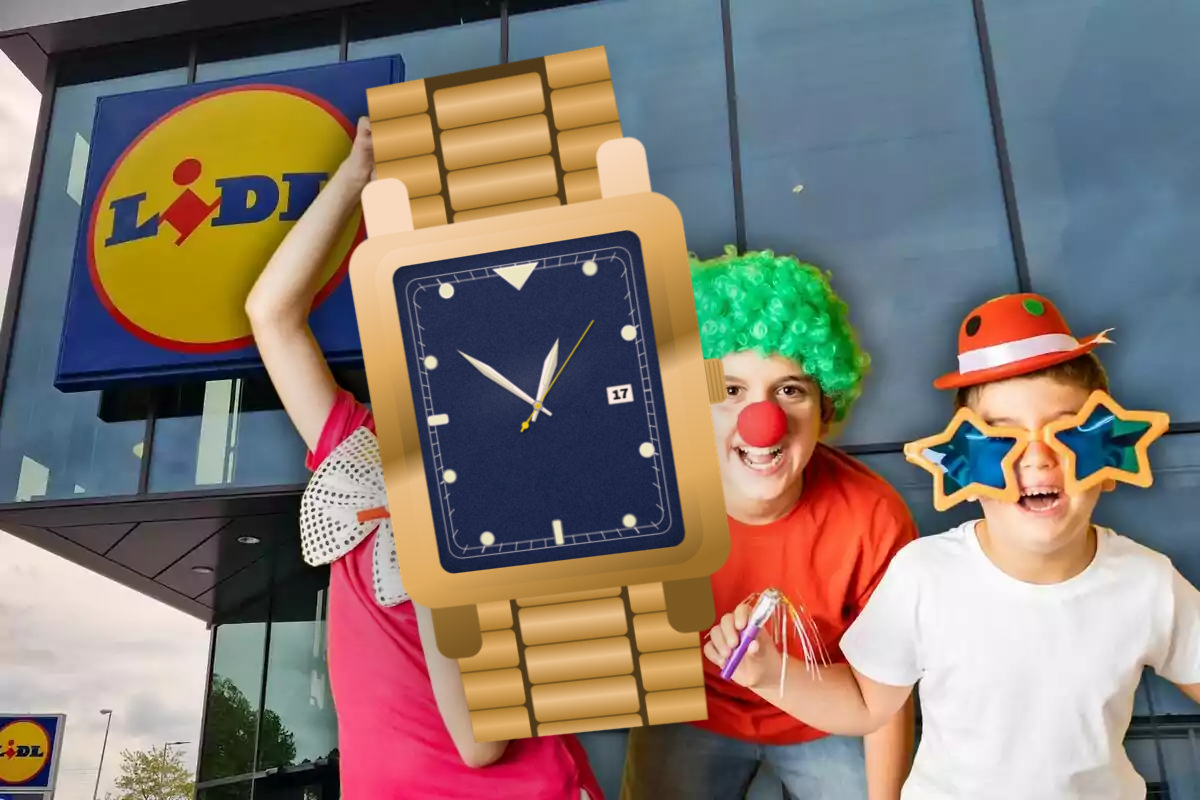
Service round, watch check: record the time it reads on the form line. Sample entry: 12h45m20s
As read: 12h52m07s
